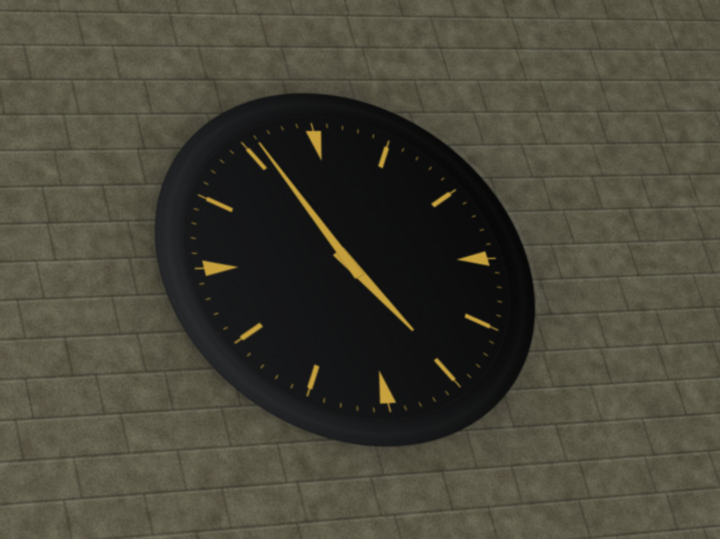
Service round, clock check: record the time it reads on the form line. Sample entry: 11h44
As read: 4h56
